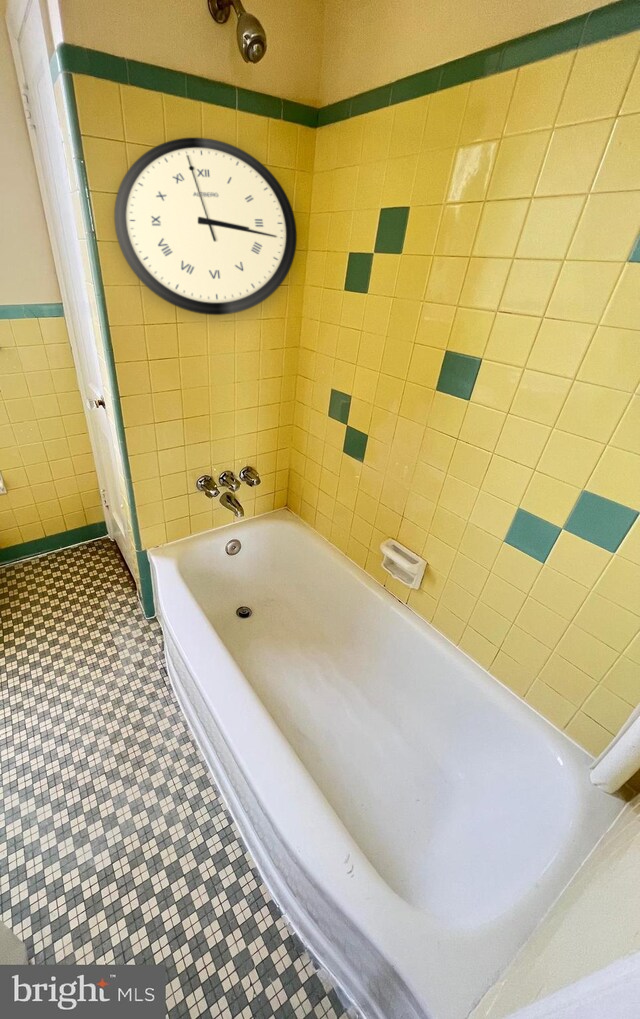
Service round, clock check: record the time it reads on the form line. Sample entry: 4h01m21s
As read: 3h16m58s
